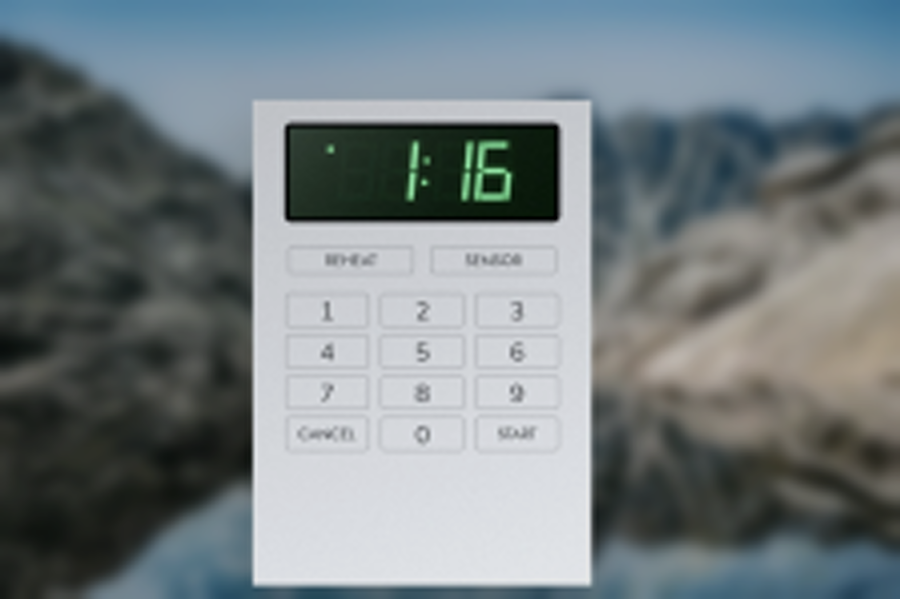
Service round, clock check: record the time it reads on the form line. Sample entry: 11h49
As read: 1h16
